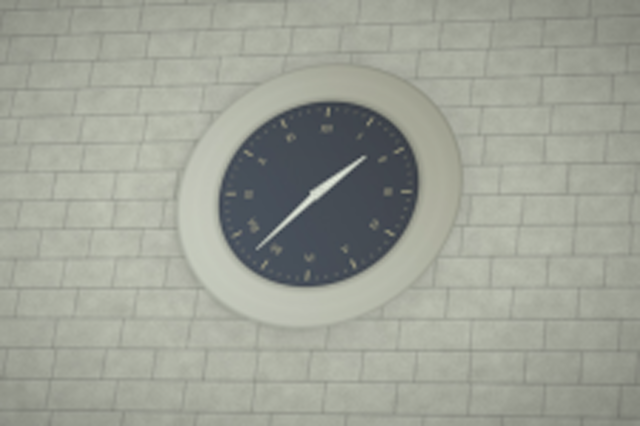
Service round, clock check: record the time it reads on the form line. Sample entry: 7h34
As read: 1h37
